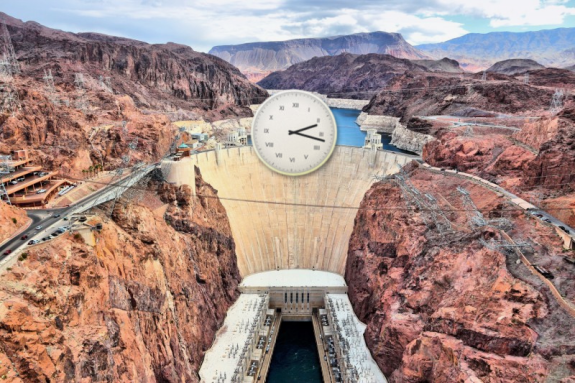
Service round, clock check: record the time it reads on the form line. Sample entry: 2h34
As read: 2h17
